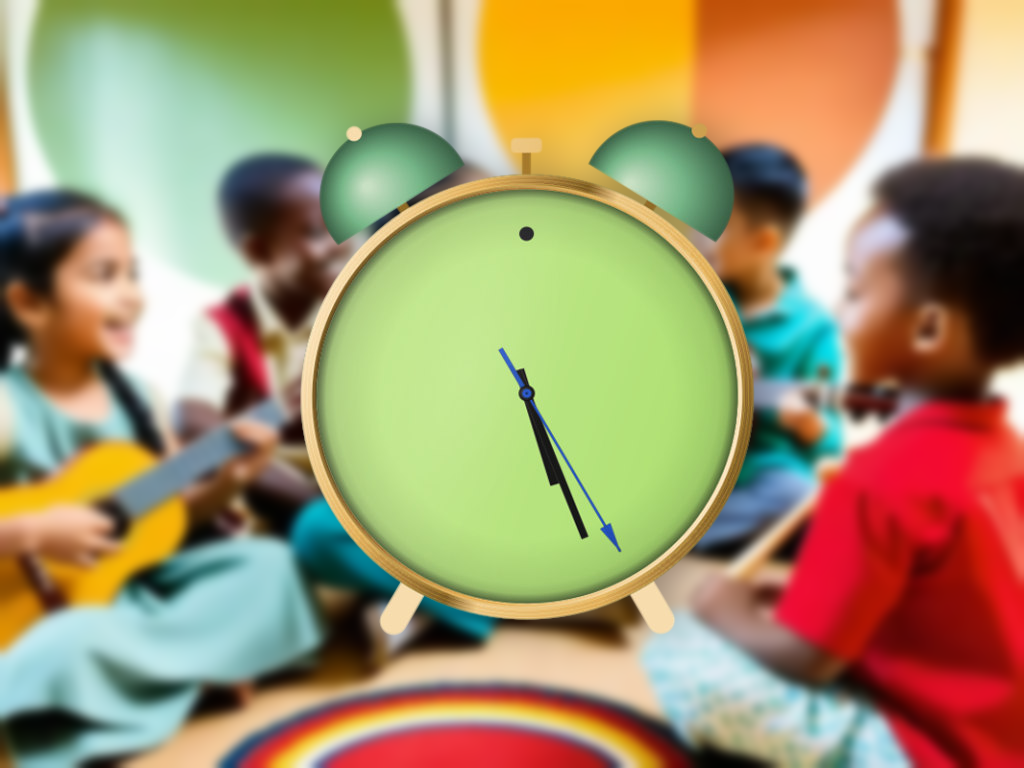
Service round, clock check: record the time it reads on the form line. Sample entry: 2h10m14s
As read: 5h26m25s
